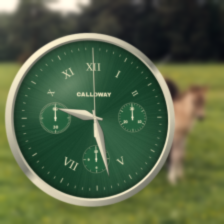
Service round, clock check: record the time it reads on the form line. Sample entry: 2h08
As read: 9h28
